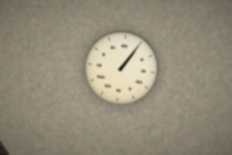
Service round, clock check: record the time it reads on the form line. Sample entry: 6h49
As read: 1h05
